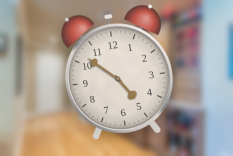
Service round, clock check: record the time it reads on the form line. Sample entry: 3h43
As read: 4h52
